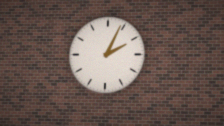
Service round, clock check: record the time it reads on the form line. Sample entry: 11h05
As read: 2h04
